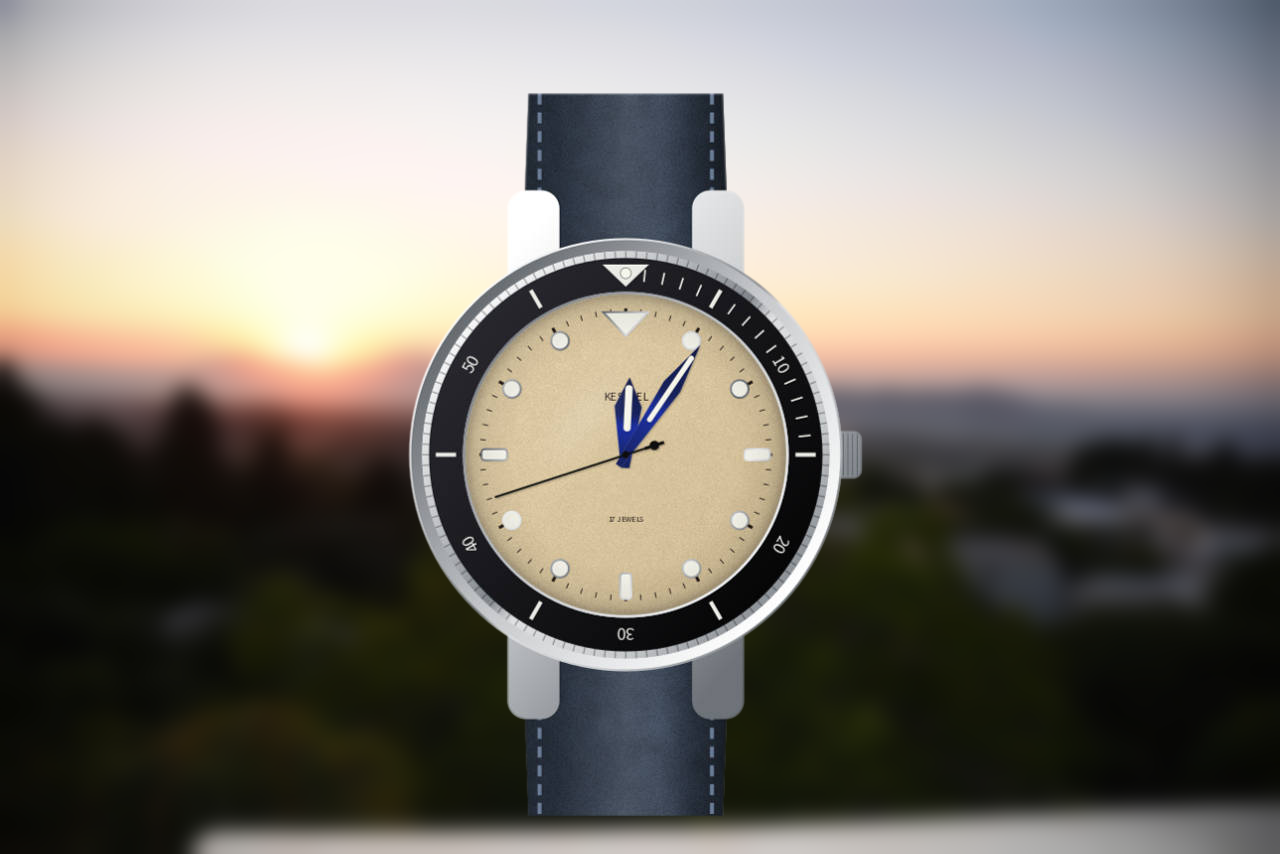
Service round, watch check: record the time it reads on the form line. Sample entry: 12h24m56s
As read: 12h05m42s
